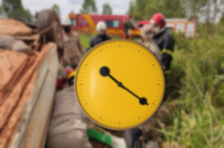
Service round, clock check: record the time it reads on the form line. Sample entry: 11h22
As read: 10h21
